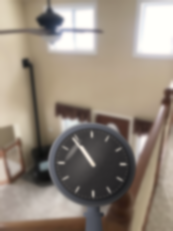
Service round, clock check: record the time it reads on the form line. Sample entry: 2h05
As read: 10h54
